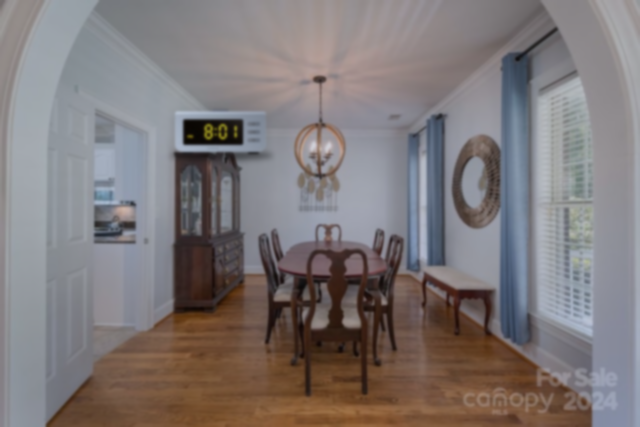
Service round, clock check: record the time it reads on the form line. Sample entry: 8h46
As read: 8h01
